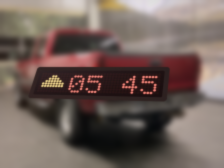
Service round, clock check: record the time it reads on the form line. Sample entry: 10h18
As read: 5h45
